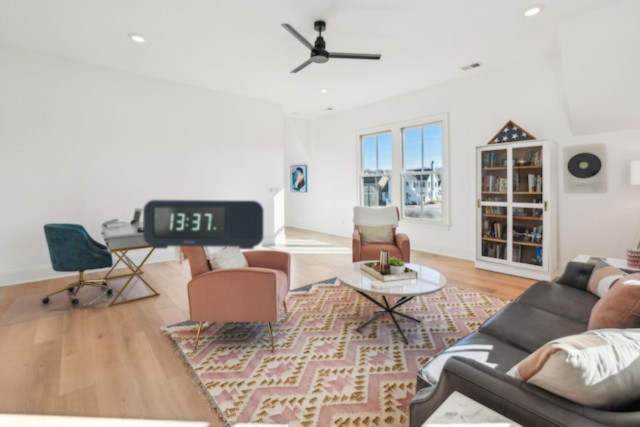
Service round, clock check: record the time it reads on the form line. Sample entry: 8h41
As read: 13h37
